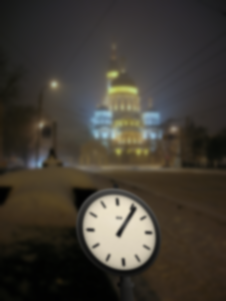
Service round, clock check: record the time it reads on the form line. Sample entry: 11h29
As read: 1h06
